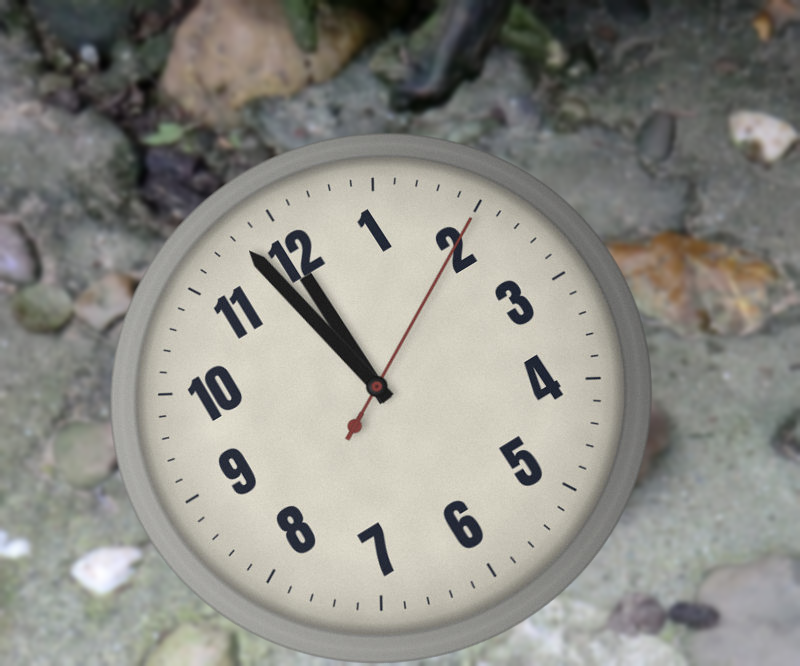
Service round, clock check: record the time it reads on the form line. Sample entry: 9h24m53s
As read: 11h58m10s
